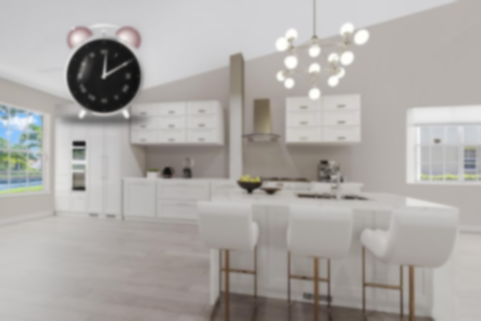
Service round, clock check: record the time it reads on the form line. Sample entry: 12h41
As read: 12h10
